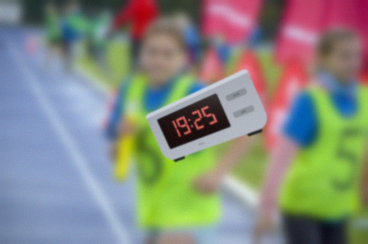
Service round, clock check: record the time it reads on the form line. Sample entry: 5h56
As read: 19h25
